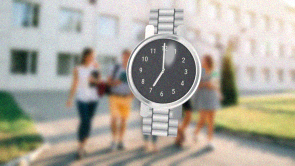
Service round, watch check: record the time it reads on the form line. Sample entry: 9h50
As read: 7h00
